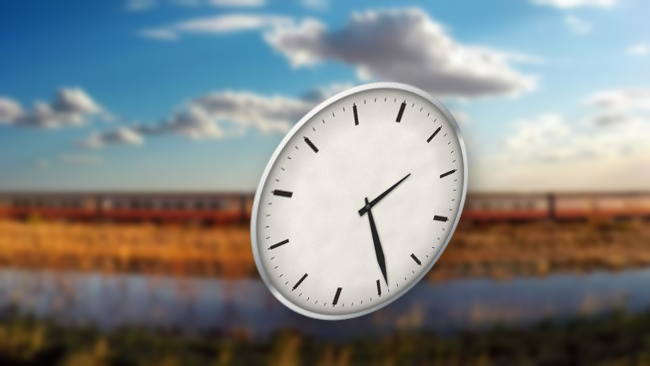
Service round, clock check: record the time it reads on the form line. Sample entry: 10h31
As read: 1h24
